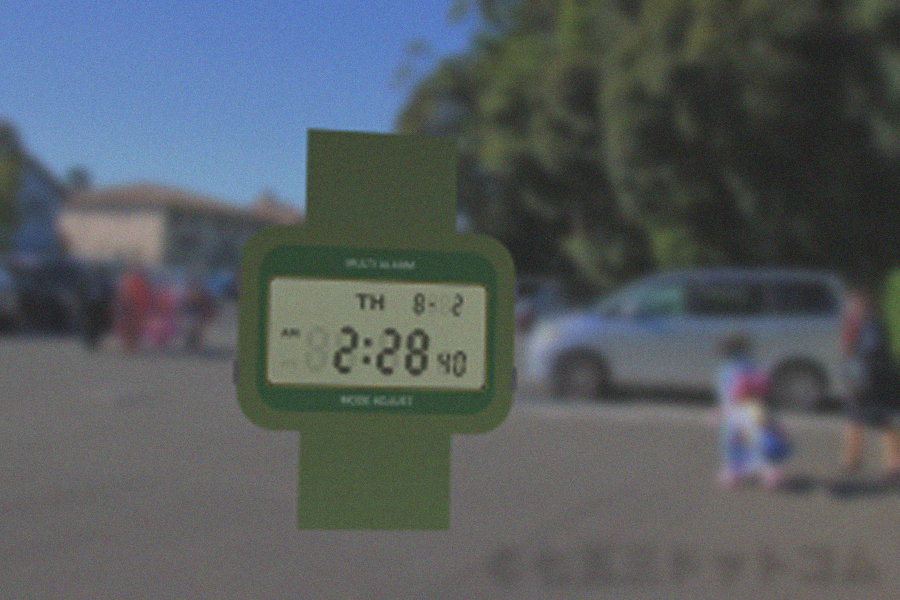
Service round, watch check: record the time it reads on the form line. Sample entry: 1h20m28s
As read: 2h28m40s
